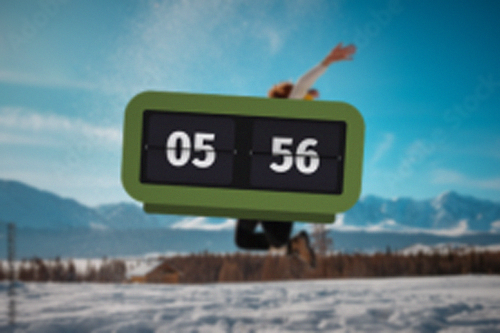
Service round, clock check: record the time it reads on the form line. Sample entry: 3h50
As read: 5h56
